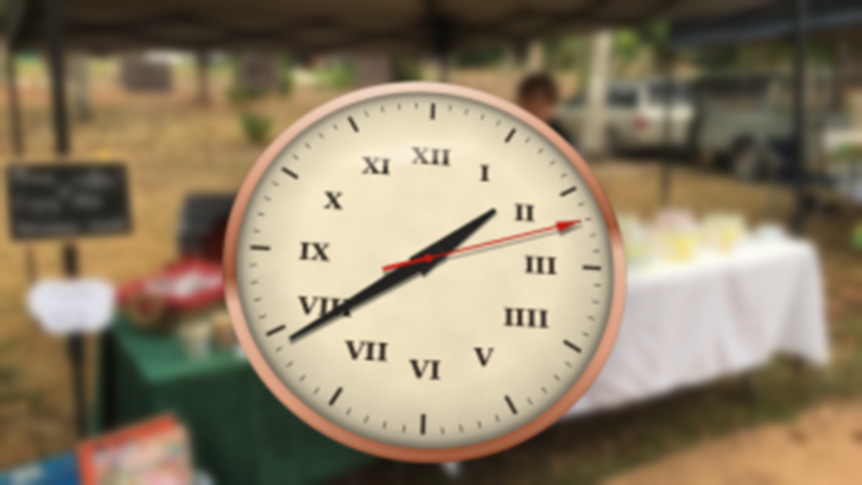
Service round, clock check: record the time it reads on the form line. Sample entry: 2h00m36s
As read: 1h39m12s
